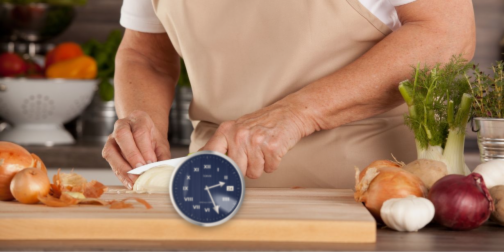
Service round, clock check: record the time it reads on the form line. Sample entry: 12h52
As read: 2h26
